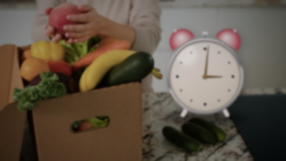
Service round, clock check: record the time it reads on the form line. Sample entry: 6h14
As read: 3h01
